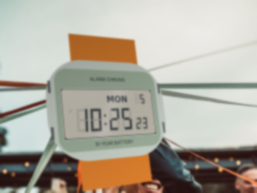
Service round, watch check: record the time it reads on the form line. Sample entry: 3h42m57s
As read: 10h25m23s
